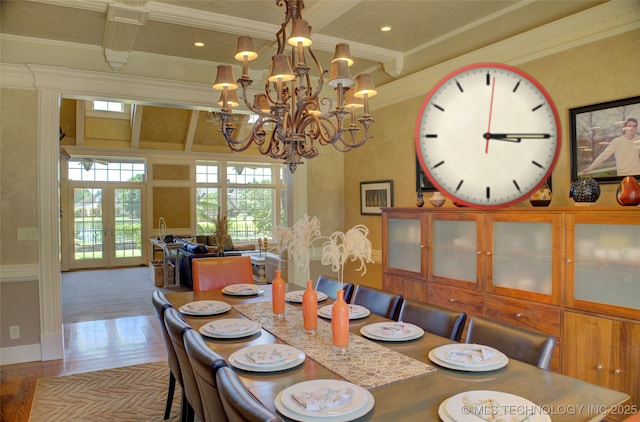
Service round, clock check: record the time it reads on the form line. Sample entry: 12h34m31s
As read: 3h15m01s
